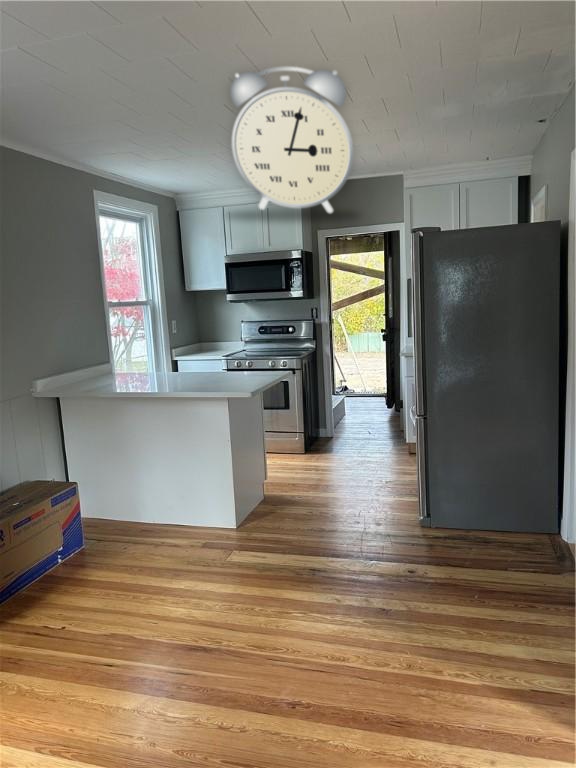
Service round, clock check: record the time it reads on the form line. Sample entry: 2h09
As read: 3h03
